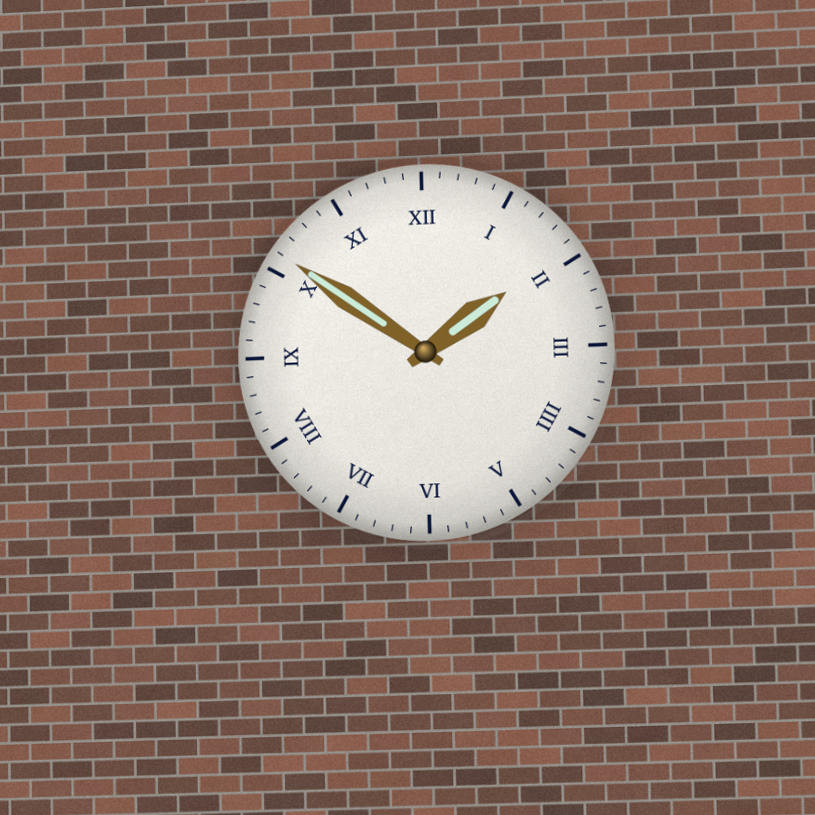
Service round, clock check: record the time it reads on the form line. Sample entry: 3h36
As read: 1h51
